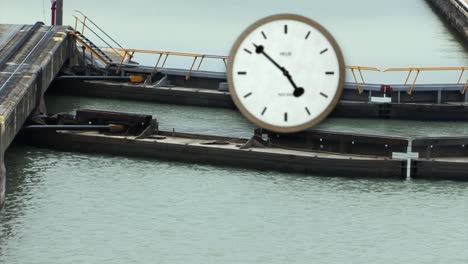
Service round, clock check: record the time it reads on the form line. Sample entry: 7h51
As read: 4h52
